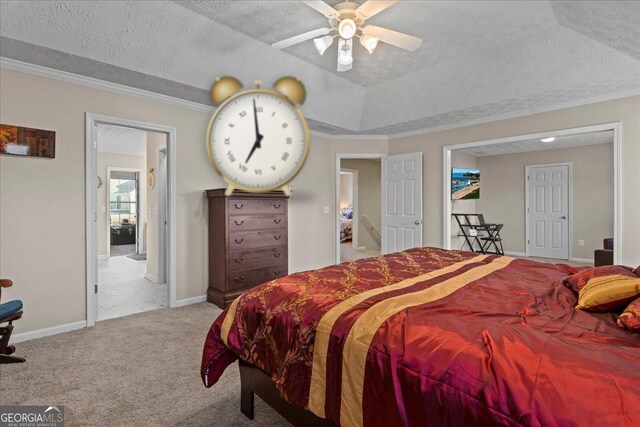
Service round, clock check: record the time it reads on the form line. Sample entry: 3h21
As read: 6h59
